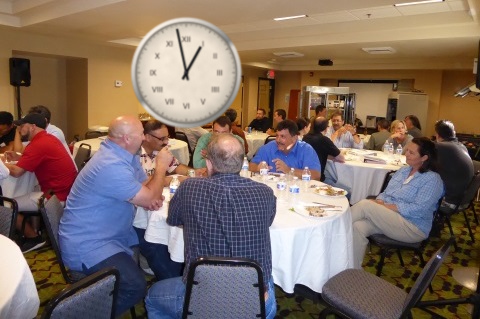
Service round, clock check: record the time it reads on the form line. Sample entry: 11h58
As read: 12h58
